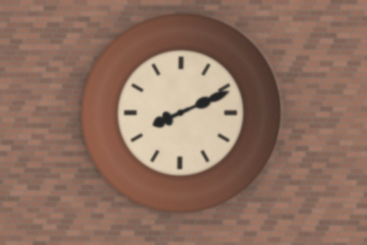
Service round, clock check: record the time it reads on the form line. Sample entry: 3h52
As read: 8h11
